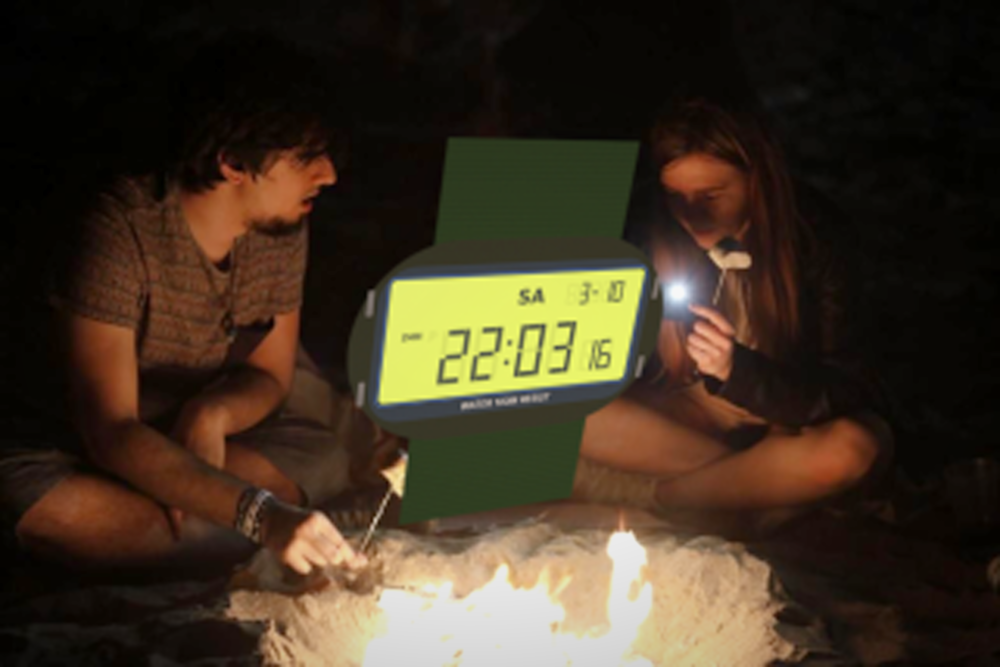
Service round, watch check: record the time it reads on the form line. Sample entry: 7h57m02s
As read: 22h03m16s
